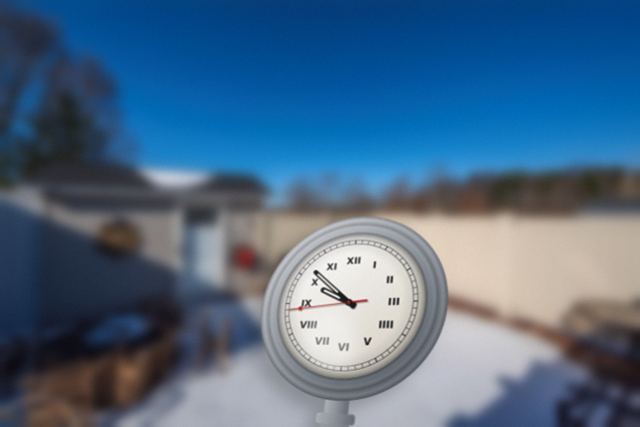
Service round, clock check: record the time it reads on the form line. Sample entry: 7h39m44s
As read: 9h51m44s
